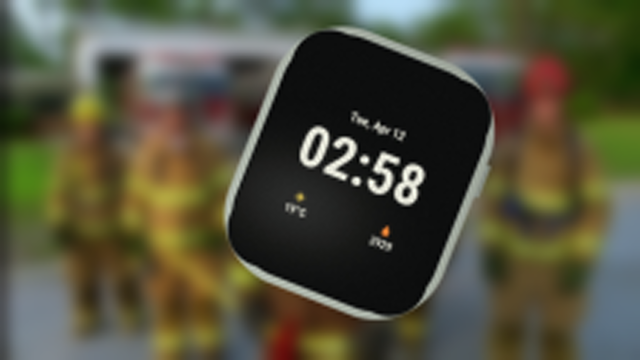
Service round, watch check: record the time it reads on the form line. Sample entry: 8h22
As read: 2h58
